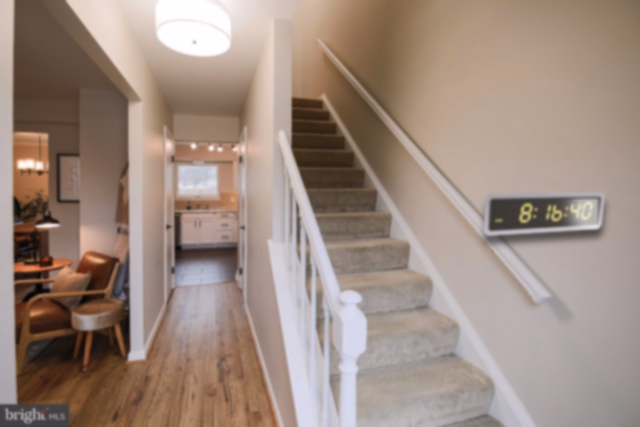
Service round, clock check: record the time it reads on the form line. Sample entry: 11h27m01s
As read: 8h16m40s
